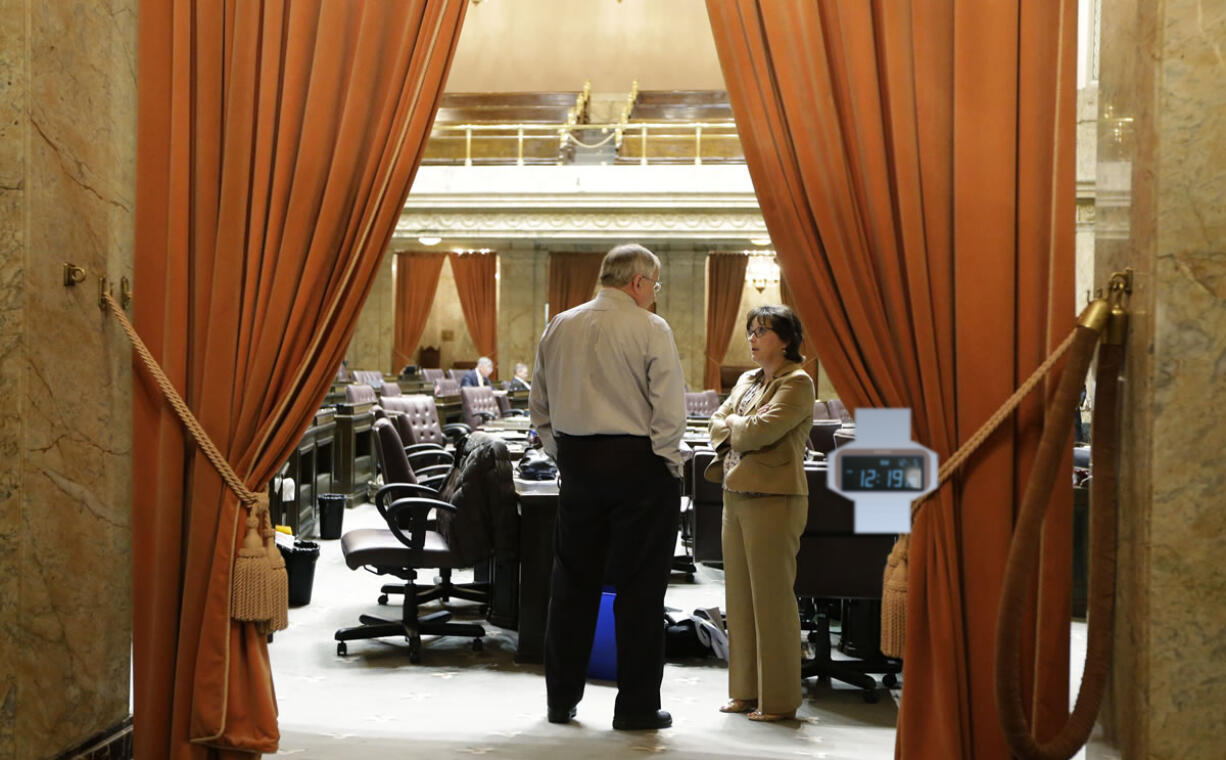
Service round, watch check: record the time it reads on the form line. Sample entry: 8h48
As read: 12h19
